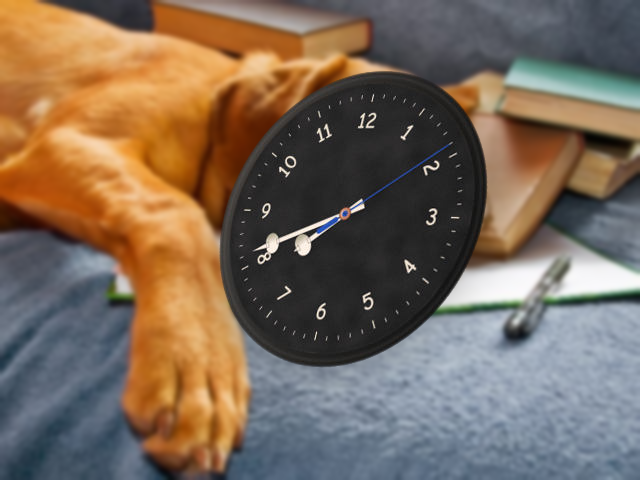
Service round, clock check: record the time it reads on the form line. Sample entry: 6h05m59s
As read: 7h41m09s
